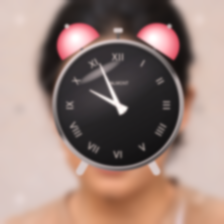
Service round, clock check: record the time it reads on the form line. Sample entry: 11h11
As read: 9h56
